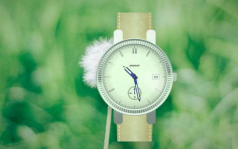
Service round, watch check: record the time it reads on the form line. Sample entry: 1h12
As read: 10h28
